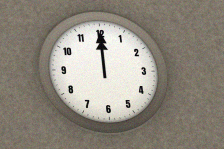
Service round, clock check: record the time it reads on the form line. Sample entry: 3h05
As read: 12h00
